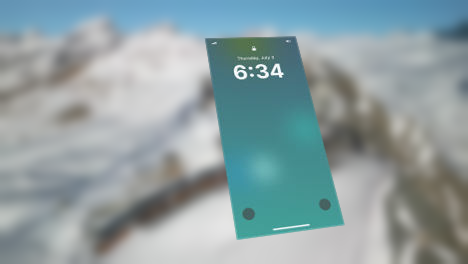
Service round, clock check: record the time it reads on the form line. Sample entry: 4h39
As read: 6h34
